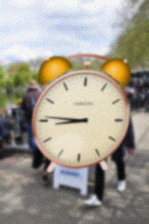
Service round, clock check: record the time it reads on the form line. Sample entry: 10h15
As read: 8h46
